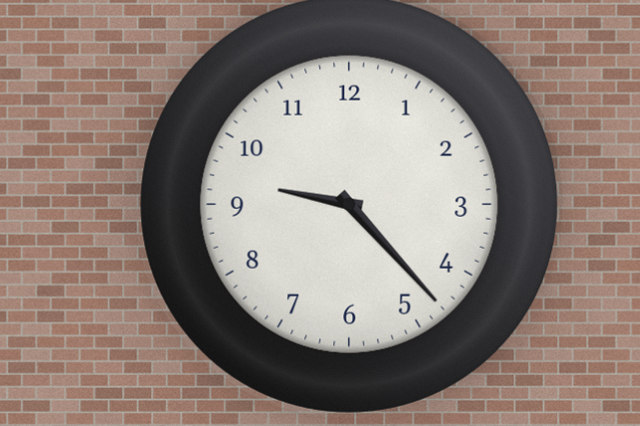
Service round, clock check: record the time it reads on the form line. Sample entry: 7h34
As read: 9h23
